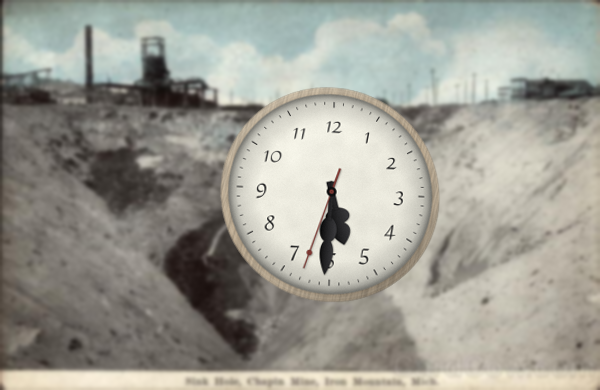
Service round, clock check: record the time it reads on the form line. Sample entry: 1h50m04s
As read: 5h30m33s
